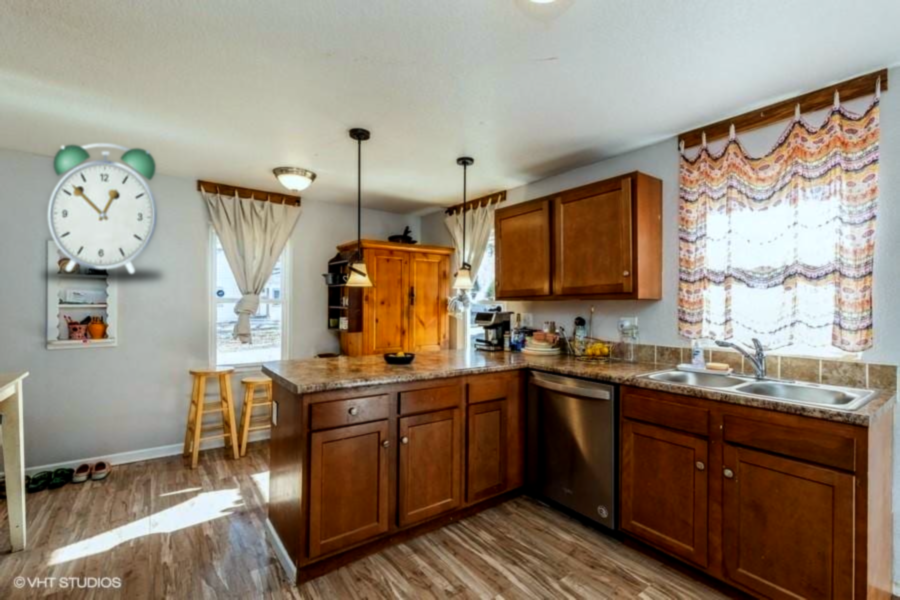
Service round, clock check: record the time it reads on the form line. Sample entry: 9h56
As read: 12h52
